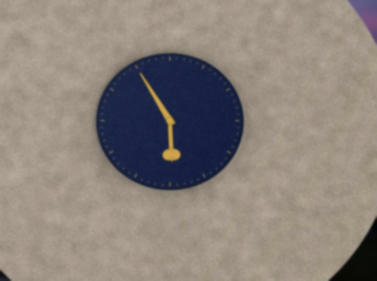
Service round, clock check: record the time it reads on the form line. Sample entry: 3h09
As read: 5h55
